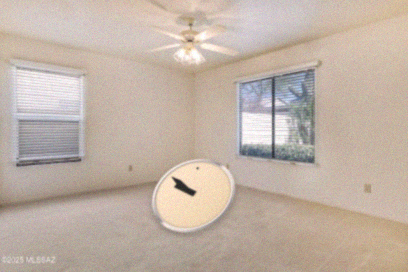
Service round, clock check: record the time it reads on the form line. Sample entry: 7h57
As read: 9h51
